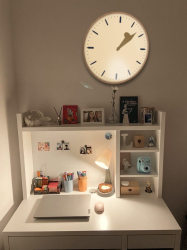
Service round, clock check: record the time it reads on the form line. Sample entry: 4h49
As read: 1h08
